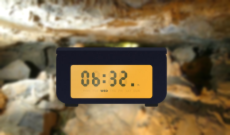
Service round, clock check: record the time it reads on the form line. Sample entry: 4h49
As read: 6h32
